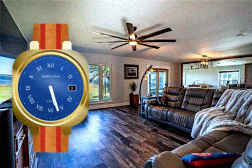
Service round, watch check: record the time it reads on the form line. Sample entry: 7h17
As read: 5h27
